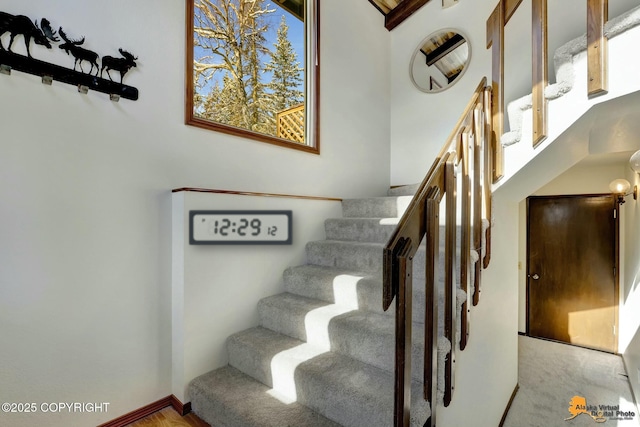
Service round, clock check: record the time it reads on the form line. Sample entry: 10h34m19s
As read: 12h29m12s
